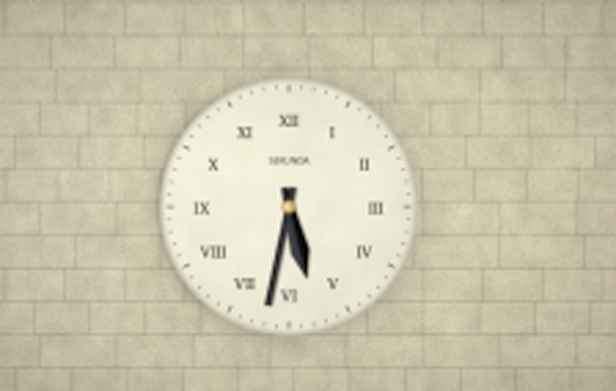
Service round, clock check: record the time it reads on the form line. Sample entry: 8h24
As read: 5h32
